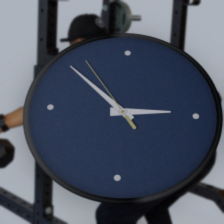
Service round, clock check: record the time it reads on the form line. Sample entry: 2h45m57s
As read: 2h51m54s
